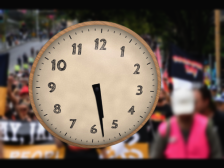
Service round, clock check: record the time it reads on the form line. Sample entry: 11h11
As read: 5h28
